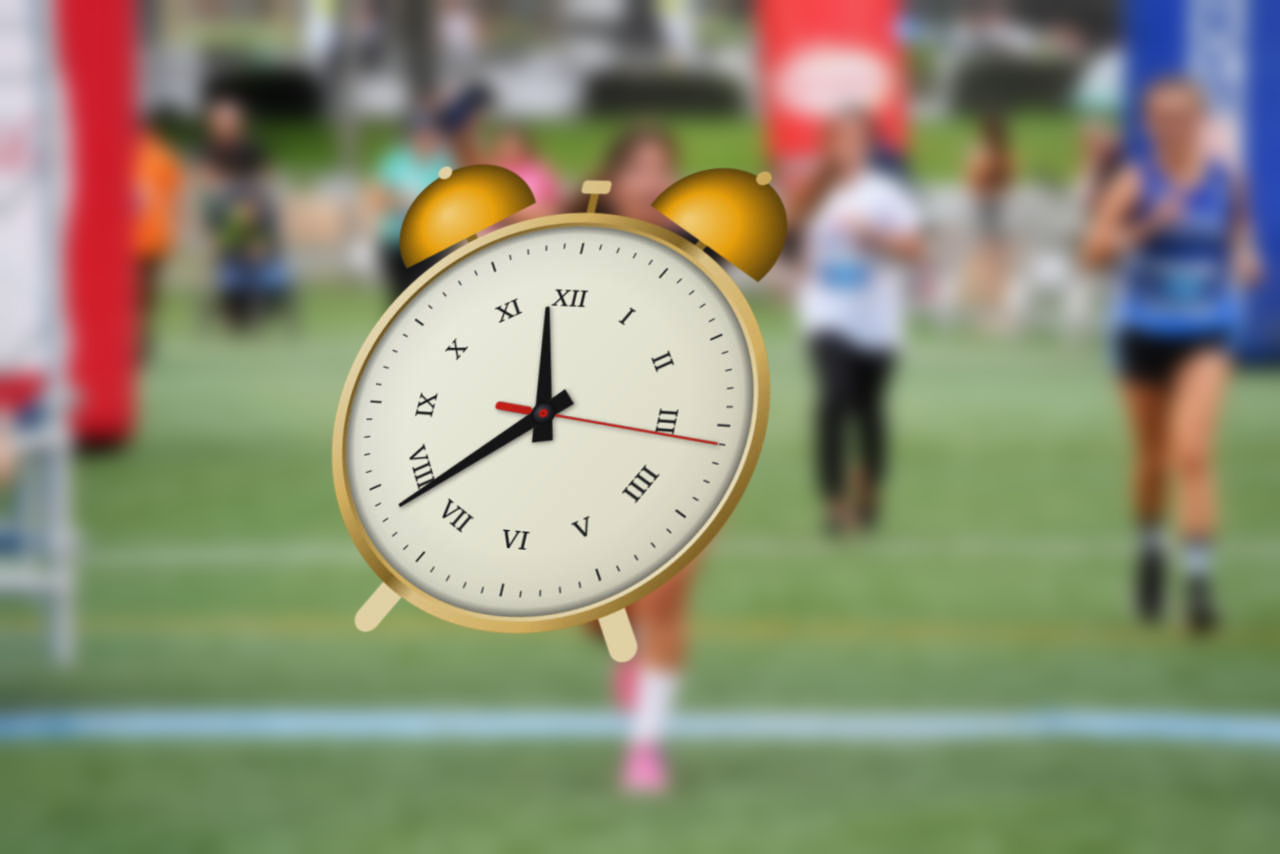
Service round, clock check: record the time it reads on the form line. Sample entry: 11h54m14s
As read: 11h38m16s
